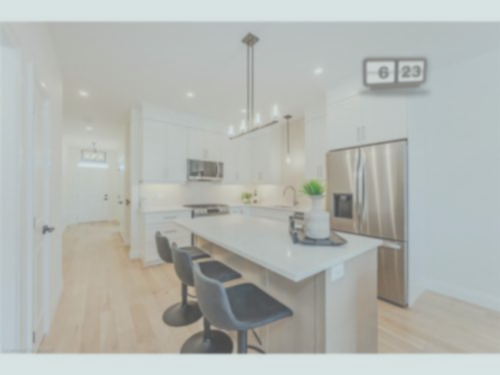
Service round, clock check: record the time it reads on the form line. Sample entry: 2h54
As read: 6h23
